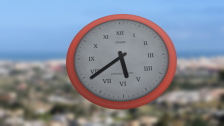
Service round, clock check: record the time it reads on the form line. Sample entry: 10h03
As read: 5h39
